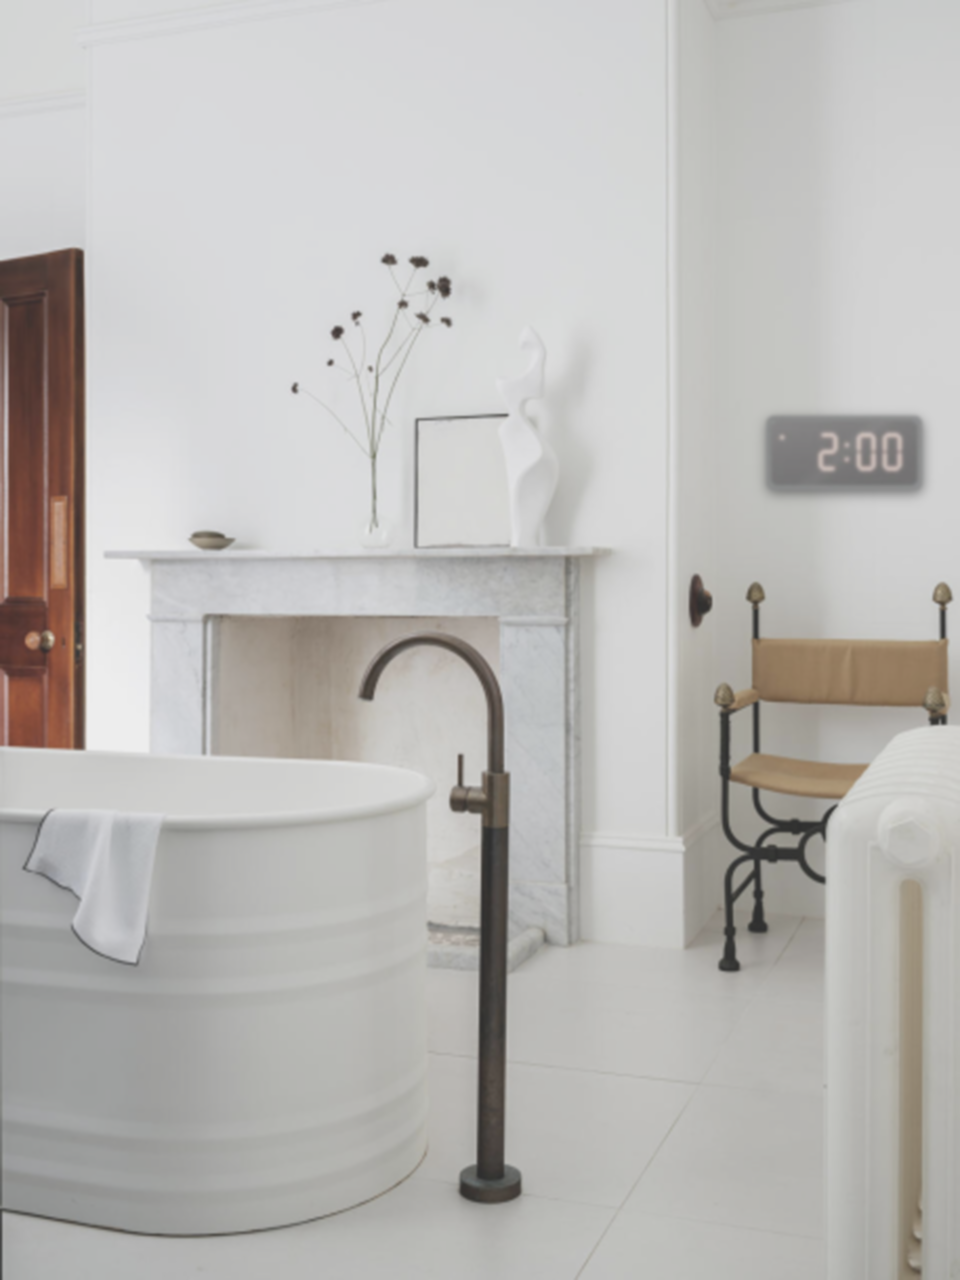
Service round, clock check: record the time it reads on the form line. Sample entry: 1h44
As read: 2h00
